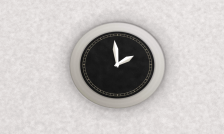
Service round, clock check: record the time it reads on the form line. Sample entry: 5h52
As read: 1h59
